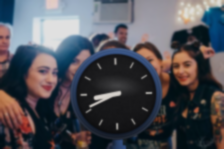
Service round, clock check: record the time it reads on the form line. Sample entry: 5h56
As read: 8h41
